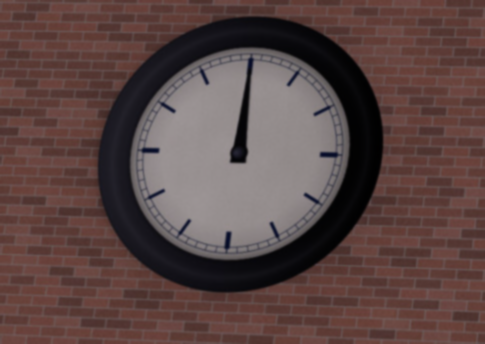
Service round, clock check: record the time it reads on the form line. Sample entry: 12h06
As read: 12h00
